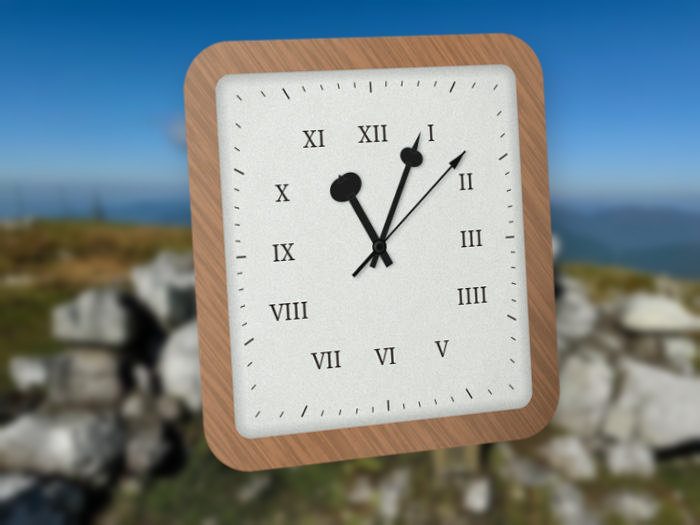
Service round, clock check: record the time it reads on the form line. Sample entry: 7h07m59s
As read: 11h04m08s
